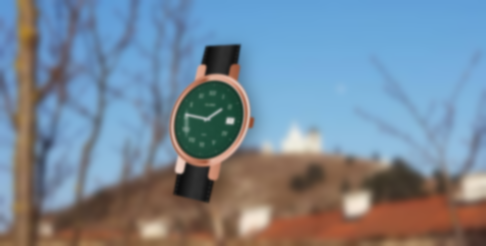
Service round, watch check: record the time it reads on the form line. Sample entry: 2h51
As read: 1h46
